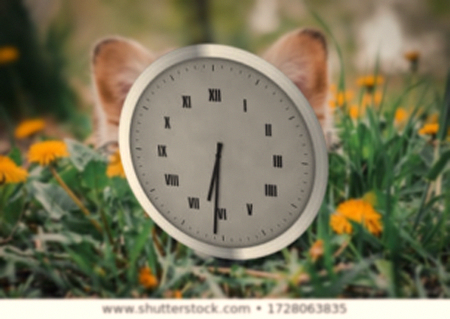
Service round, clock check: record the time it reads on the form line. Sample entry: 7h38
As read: 6h31
